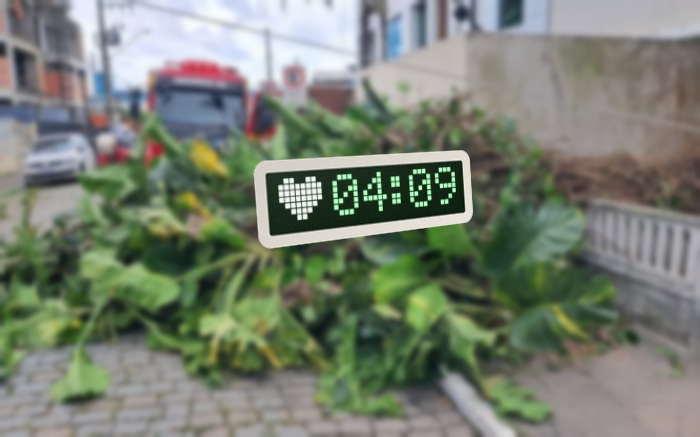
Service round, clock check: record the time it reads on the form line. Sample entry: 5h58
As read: 4h09
